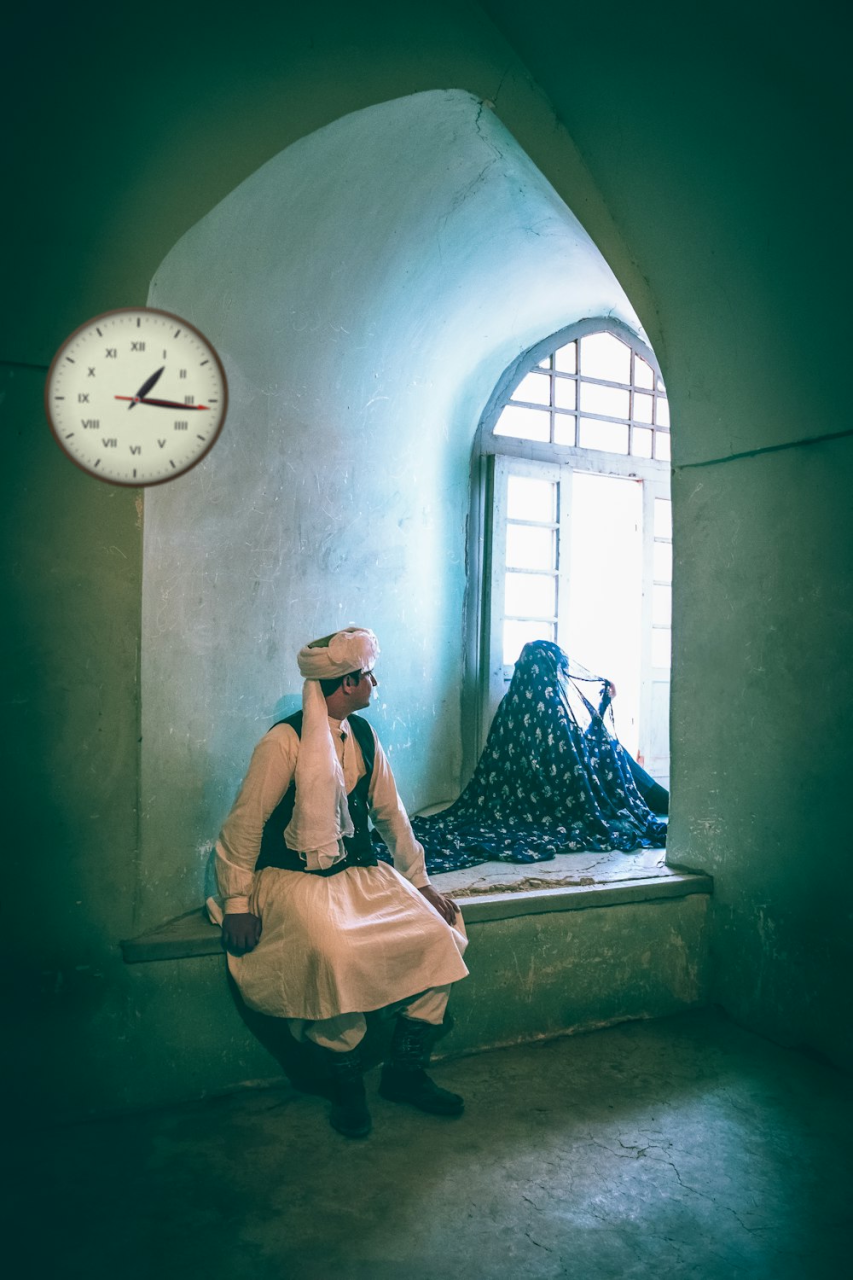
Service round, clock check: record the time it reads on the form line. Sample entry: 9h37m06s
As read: 1h16m16s
